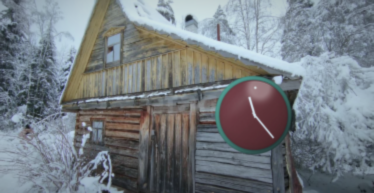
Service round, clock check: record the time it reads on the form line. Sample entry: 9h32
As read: 11h23
